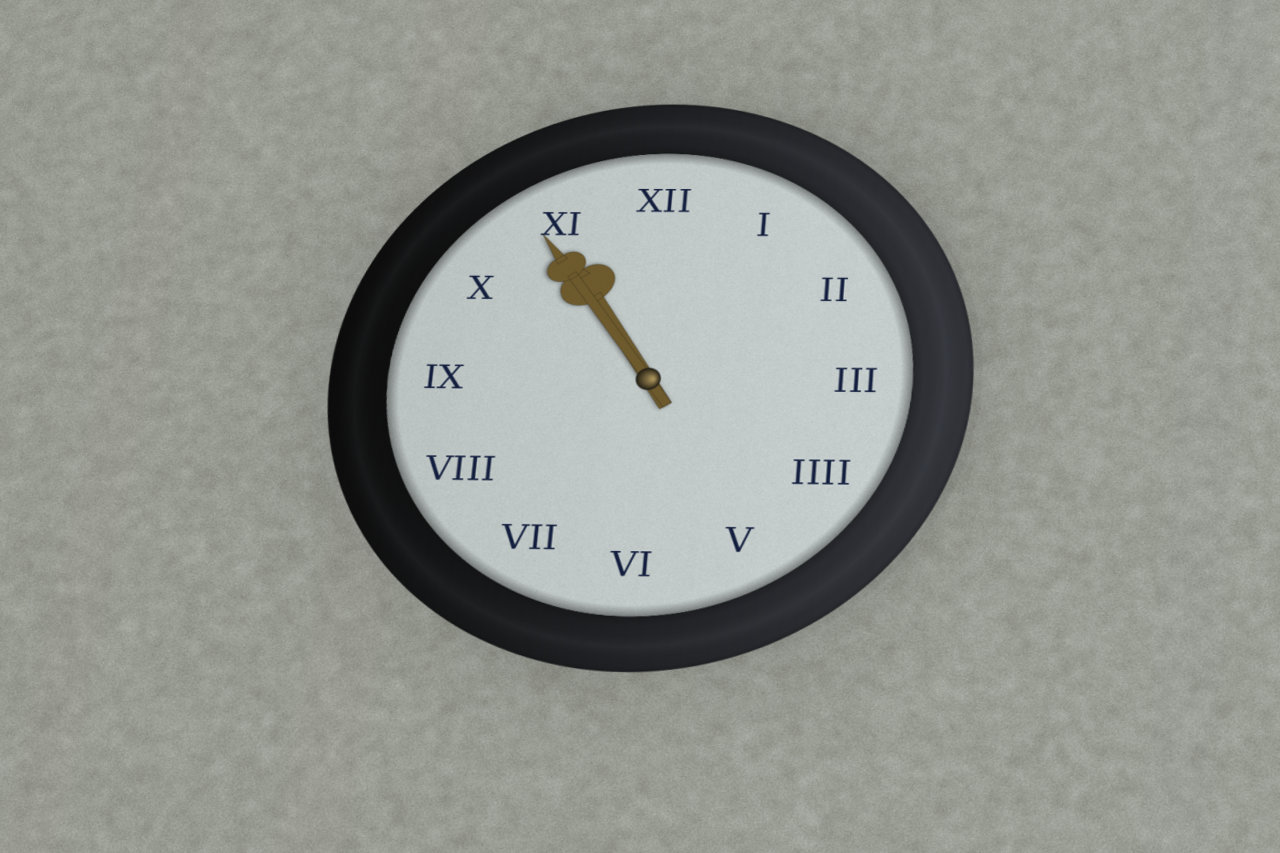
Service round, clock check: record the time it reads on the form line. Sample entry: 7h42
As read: 10h54
